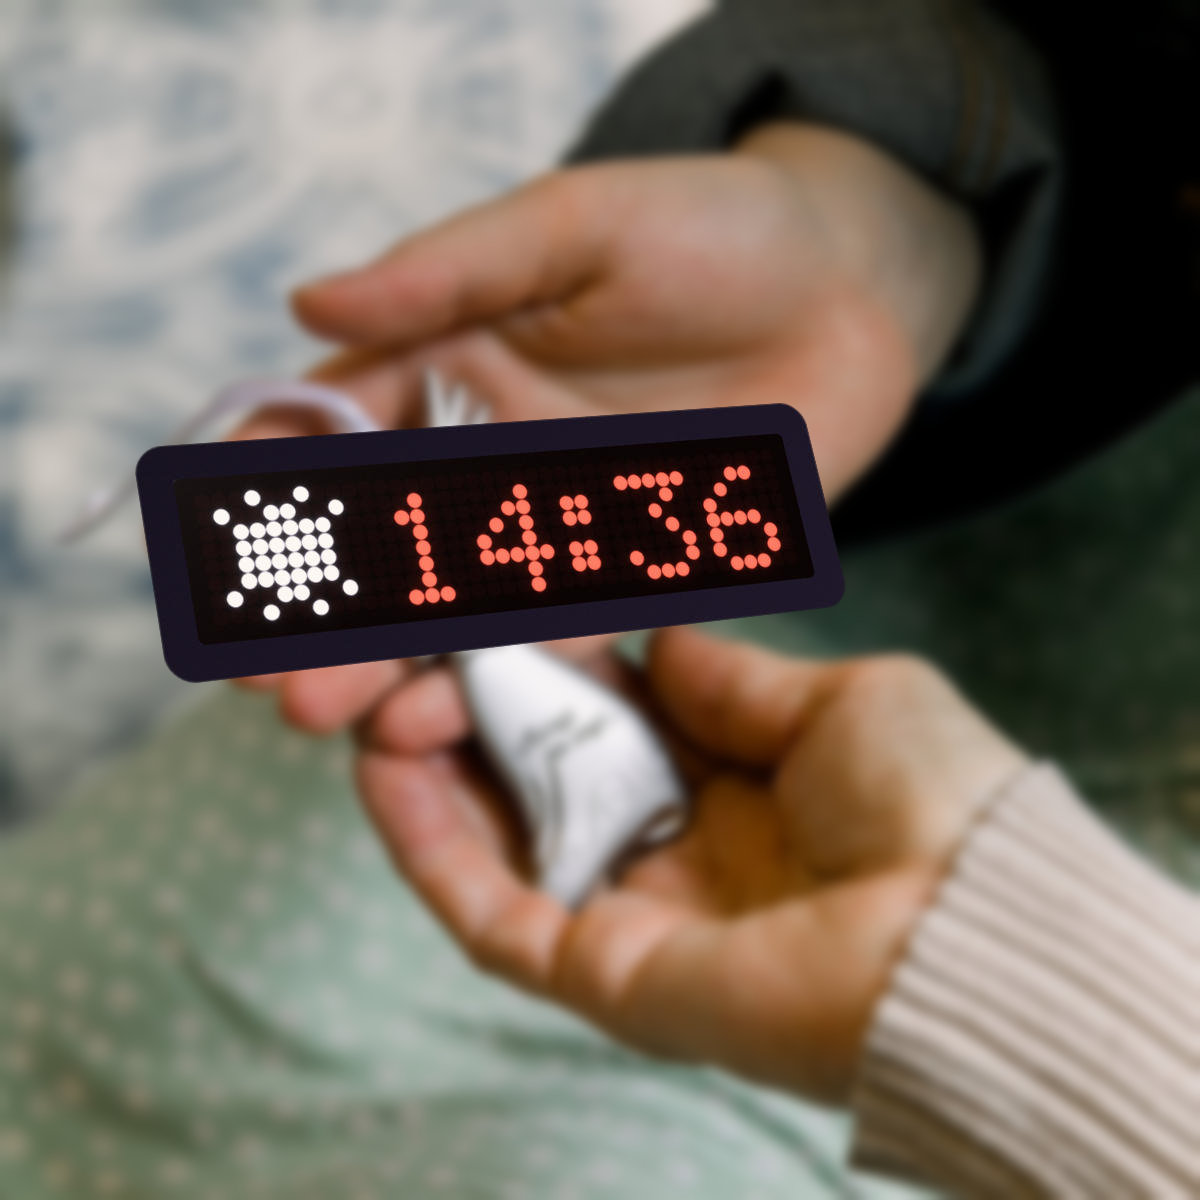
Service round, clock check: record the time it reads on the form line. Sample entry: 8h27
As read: 14h36
